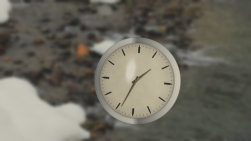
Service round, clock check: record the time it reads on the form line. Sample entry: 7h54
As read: 1h34
